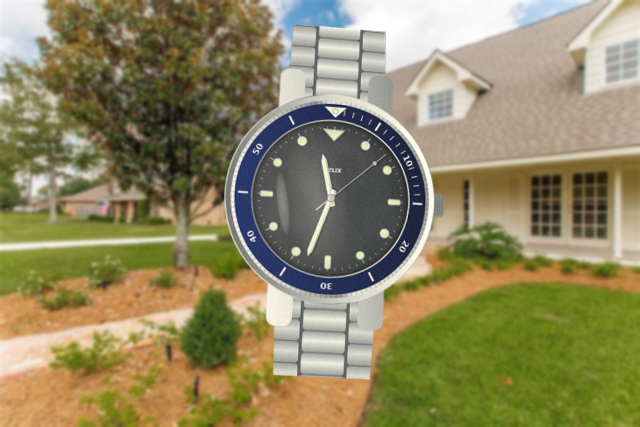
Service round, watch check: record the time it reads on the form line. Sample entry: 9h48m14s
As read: 11h33m08s
